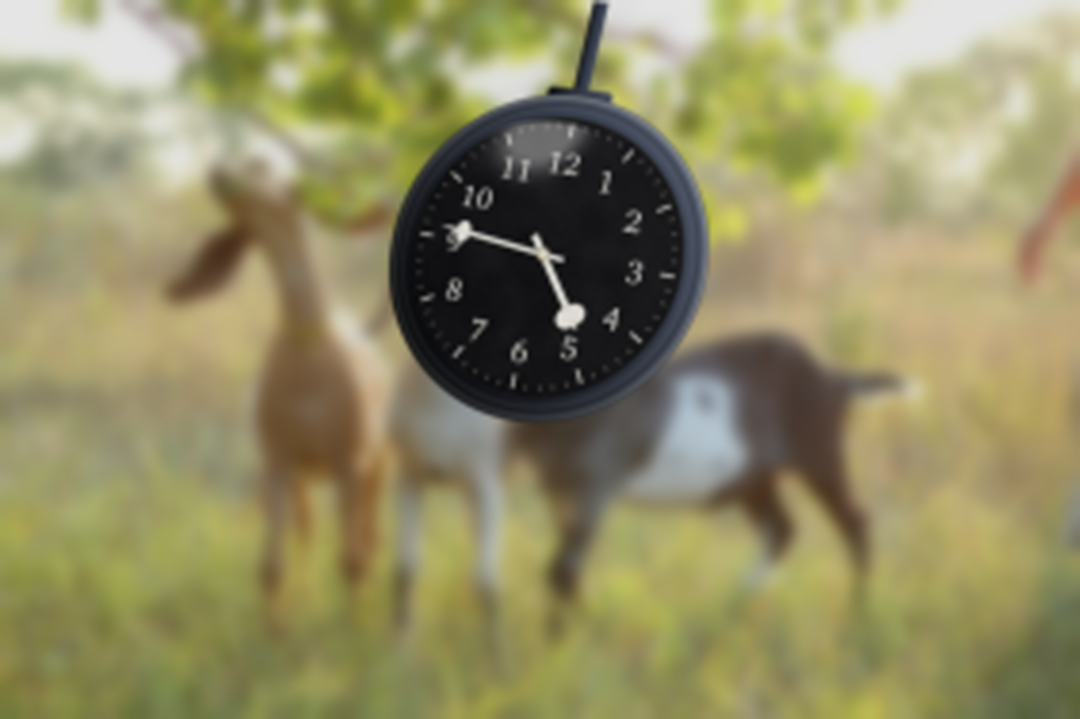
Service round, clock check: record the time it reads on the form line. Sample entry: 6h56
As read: 4h46
